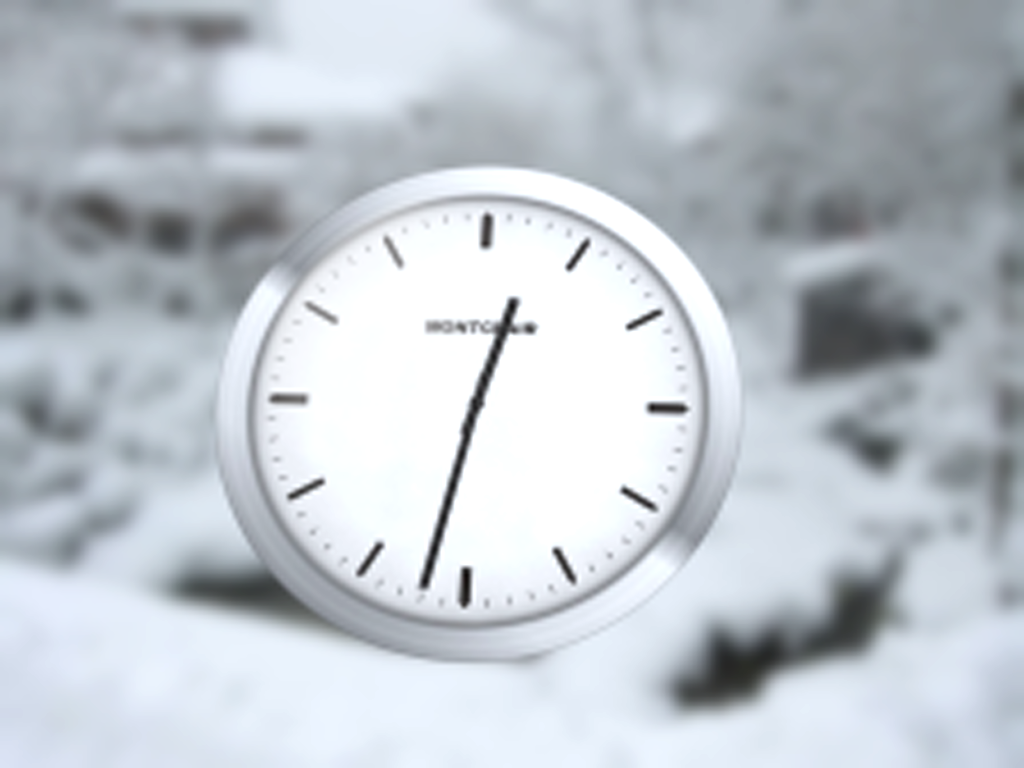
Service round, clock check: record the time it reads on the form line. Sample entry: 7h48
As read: 12h32
